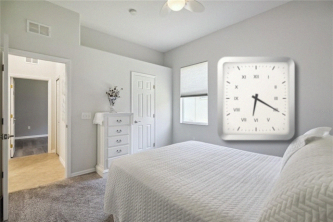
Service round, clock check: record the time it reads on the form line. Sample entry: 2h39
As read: 6h20
